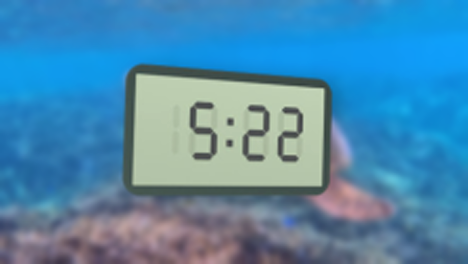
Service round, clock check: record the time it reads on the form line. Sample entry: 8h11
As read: 5h22
